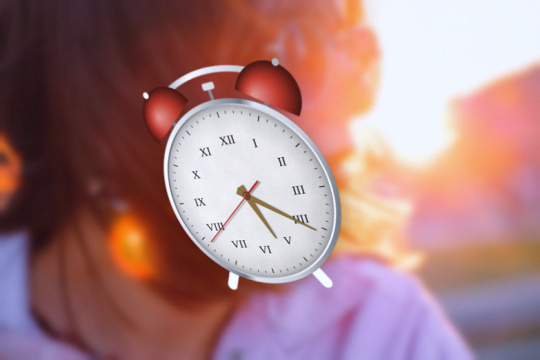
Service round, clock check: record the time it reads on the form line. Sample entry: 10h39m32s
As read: 5h20m39s
